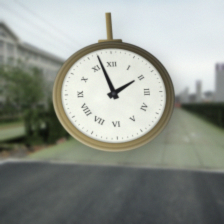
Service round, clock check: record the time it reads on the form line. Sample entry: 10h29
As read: 1h57
